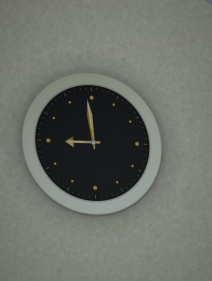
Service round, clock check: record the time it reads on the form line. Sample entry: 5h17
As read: 8h59
